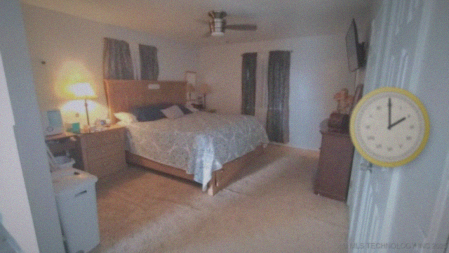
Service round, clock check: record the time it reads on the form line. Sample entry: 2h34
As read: 2h00
